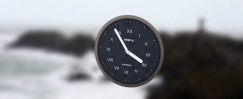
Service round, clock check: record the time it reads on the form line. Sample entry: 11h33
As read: 3h54
